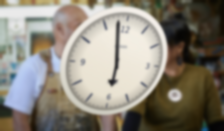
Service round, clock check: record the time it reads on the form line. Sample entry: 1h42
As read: 5h58
